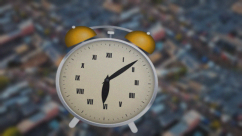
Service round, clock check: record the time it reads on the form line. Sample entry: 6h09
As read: 6h08
